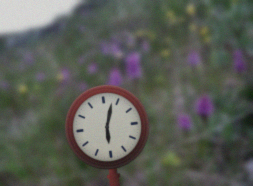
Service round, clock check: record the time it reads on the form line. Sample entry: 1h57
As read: 6h03
